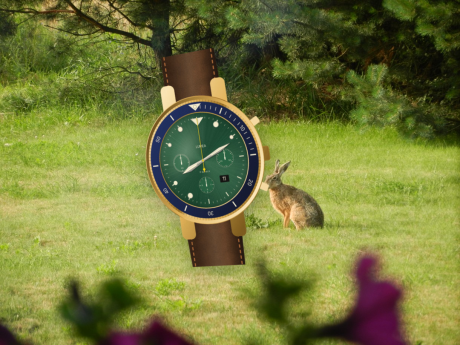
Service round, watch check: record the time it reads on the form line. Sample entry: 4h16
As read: 8h11
